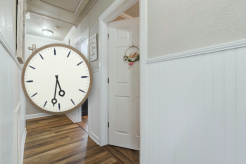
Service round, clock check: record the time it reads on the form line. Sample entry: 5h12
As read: 5h32
